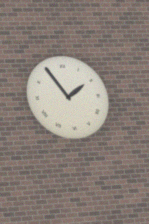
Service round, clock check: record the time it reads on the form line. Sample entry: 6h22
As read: 1h55
